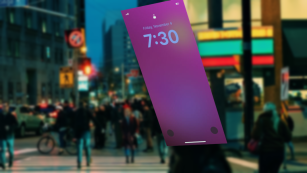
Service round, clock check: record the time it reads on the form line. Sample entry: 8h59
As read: 7h30
